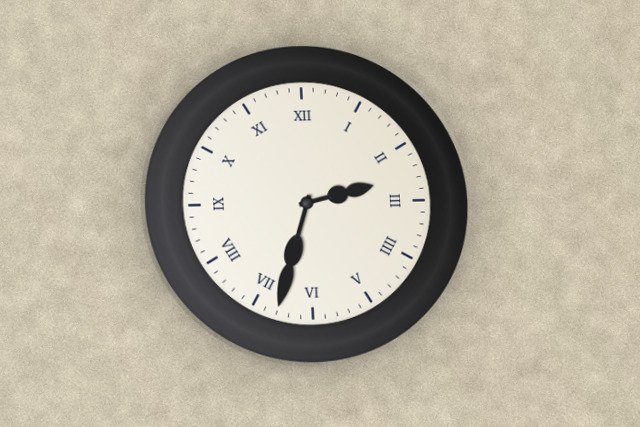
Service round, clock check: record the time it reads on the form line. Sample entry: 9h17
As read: 2h33
